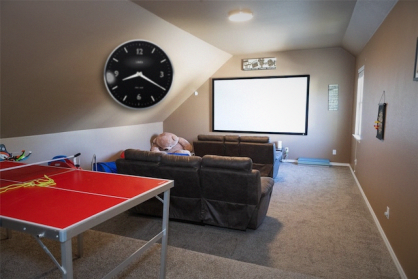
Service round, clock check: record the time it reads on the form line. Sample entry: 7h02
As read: 8h20
